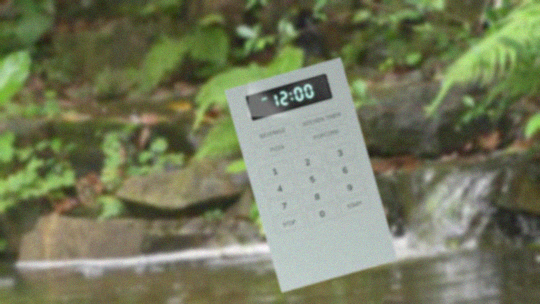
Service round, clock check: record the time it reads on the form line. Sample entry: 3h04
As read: 12h00
